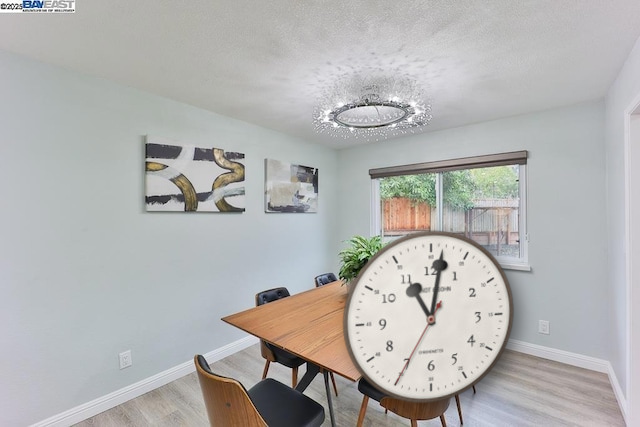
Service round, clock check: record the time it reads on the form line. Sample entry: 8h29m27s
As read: 11h01m35s
